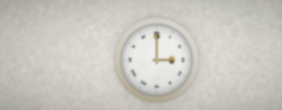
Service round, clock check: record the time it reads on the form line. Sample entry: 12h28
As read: 3h00
